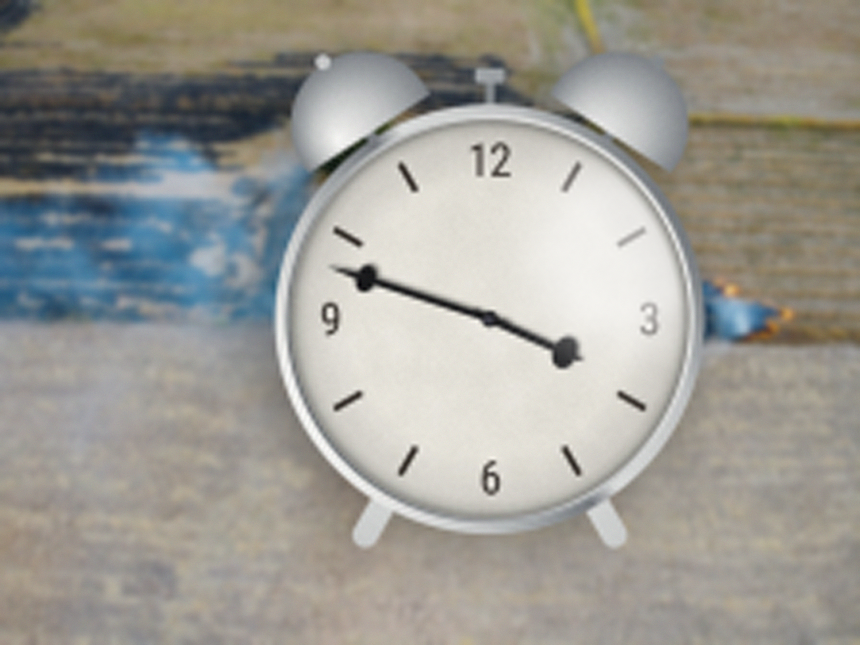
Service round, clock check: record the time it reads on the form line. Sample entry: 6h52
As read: 3h48
